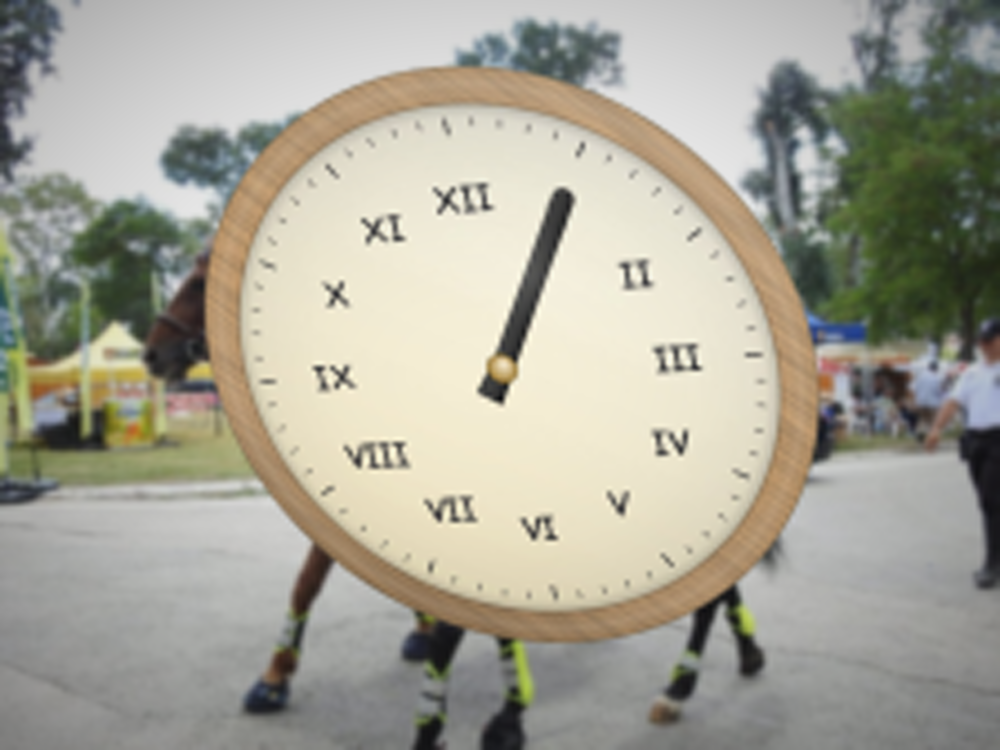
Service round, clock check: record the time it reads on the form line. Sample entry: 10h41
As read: 1h05
